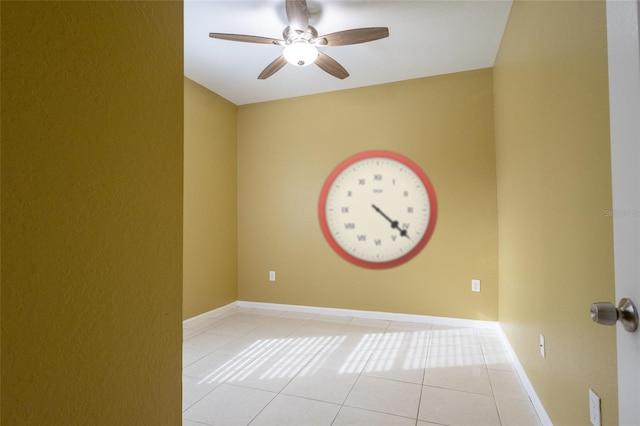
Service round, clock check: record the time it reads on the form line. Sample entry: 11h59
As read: 4h22
